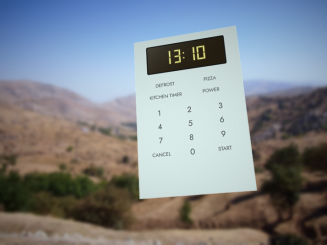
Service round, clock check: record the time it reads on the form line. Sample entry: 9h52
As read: 13h10
